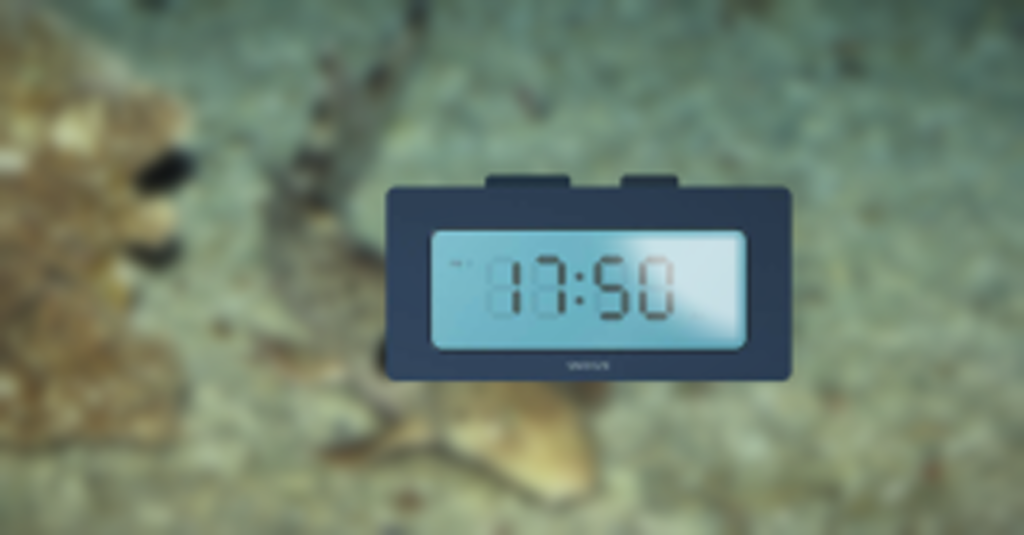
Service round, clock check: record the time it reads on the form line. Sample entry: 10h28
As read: 17h50
